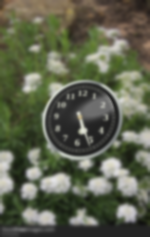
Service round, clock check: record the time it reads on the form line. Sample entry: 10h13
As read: 5h26
